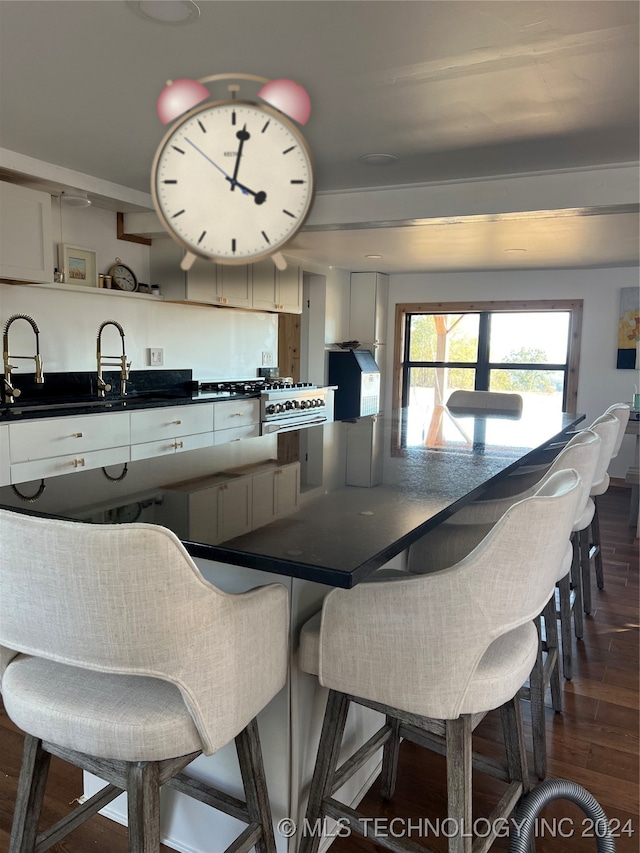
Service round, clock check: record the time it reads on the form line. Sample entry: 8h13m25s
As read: 4h01m52s
